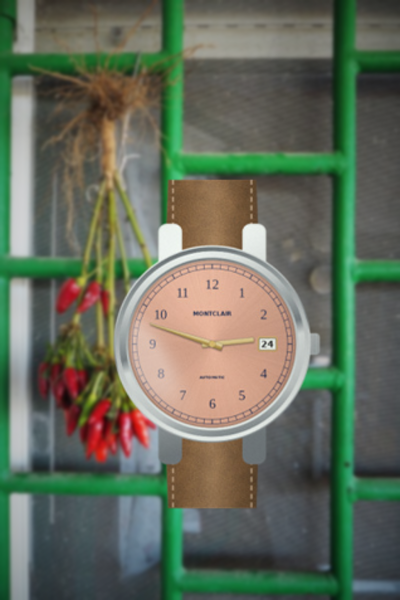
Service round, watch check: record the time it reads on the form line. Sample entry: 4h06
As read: 2h48
